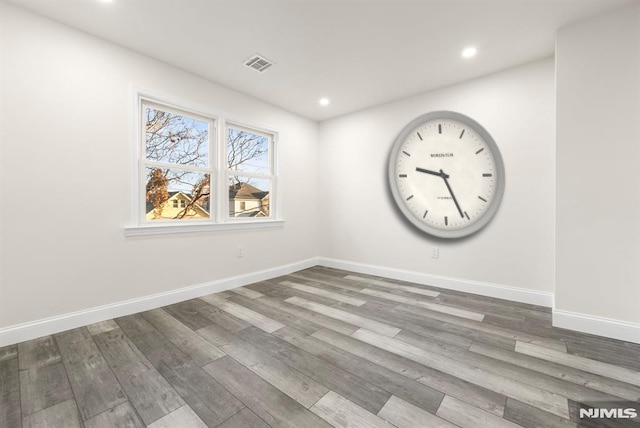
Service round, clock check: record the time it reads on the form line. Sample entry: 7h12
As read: 9h26
